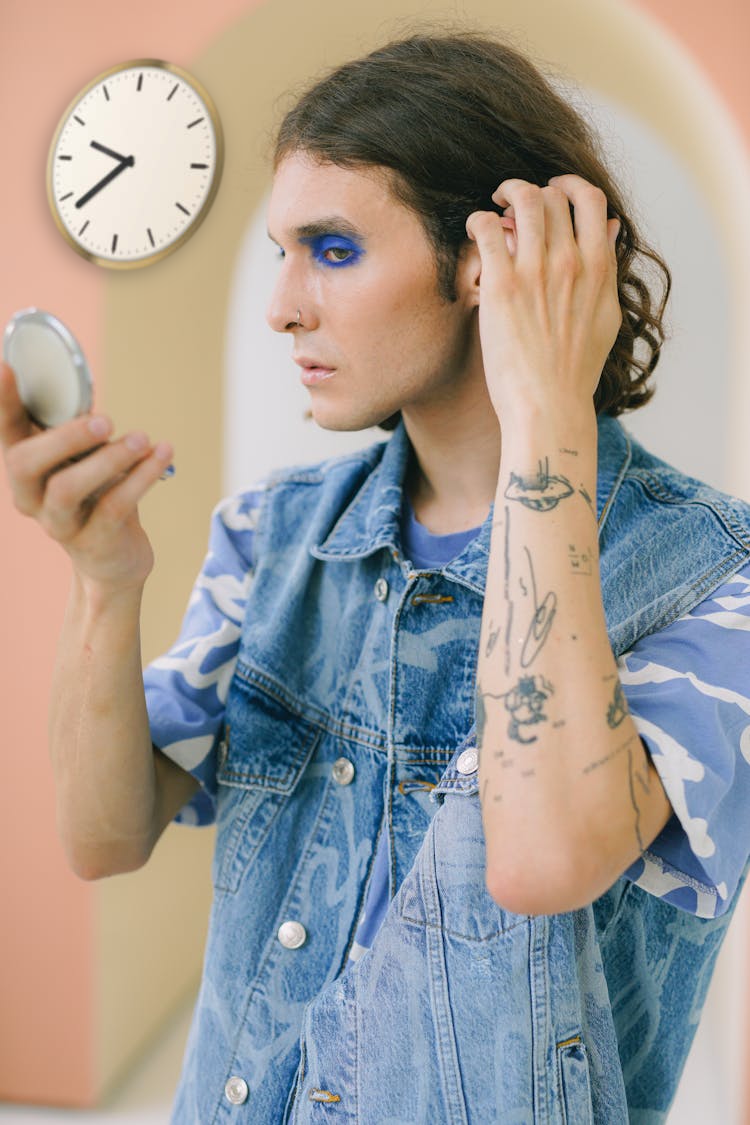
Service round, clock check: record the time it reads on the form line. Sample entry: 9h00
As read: 9h38
